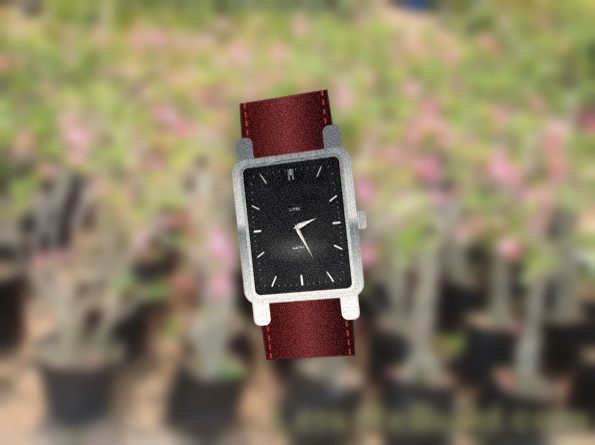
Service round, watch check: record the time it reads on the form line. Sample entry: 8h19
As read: 2h26
